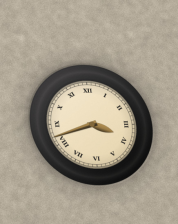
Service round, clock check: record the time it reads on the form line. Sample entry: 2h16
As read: 3h42
